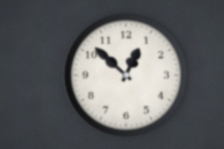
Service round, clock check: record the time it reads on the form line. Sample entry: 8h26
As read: 12h52
